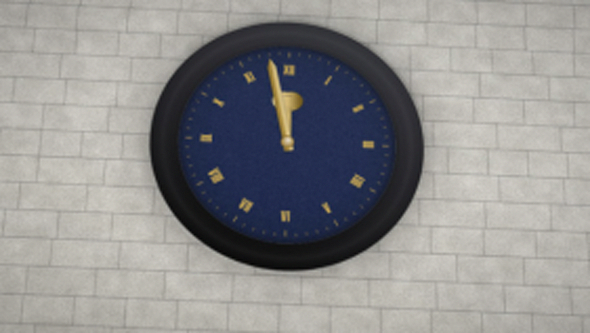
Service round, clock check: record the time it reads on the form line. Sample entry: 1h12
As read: 11h58
